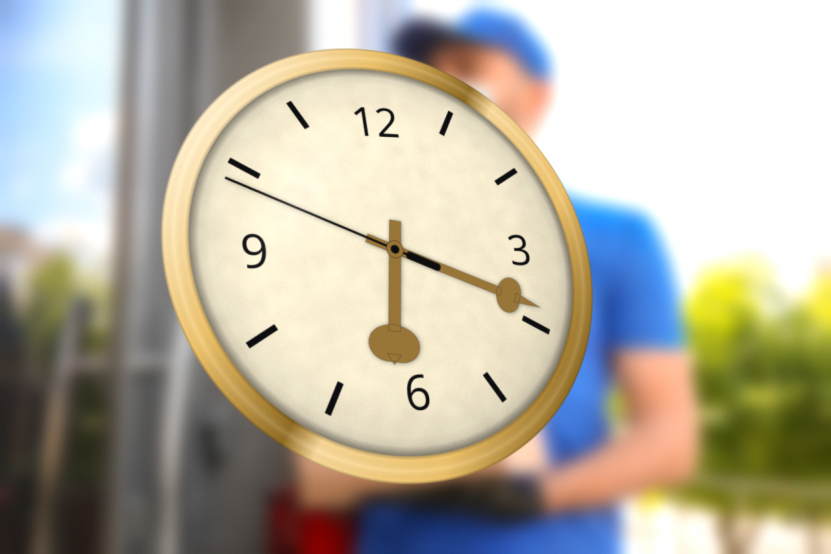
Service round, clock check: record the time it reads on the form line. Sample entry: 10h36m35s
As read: 6h18m49s
